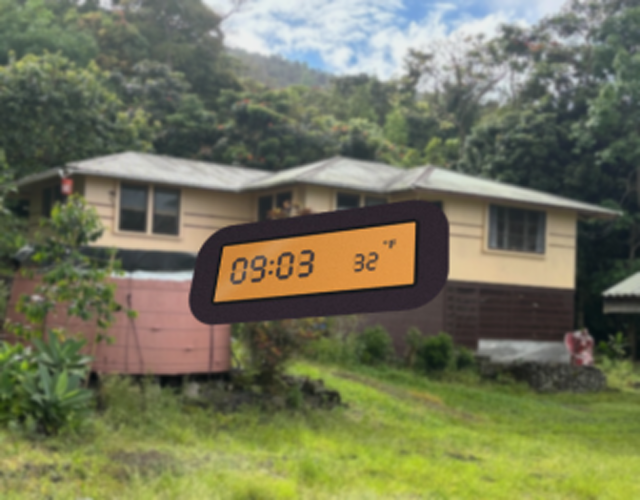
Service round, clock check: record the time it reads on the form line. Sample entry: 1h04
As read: 9h03
